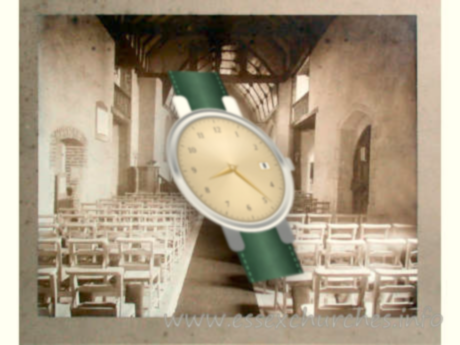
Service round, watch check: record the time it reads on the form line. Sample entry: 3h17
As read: 8h24
